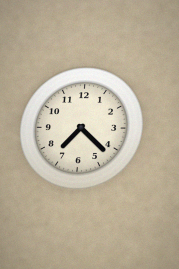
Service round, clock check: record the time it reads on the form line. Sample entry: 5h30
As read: 7h22
